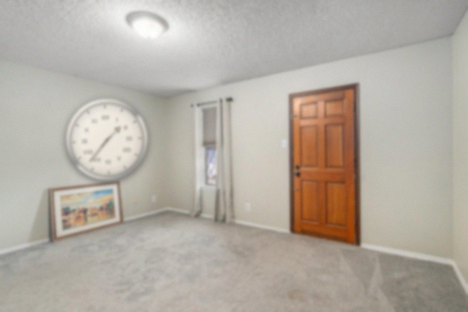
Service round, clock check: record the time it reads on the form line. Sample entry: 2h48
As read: 1h37
